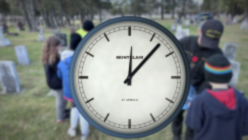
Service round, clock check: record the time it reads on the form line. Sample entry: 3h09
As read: 12h07
